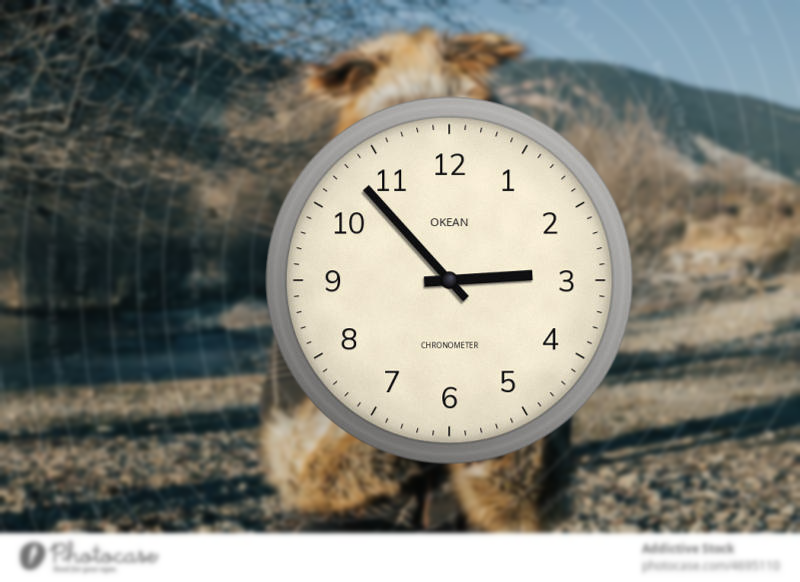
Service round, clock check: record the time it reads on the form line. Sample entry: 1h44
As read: 2h53
